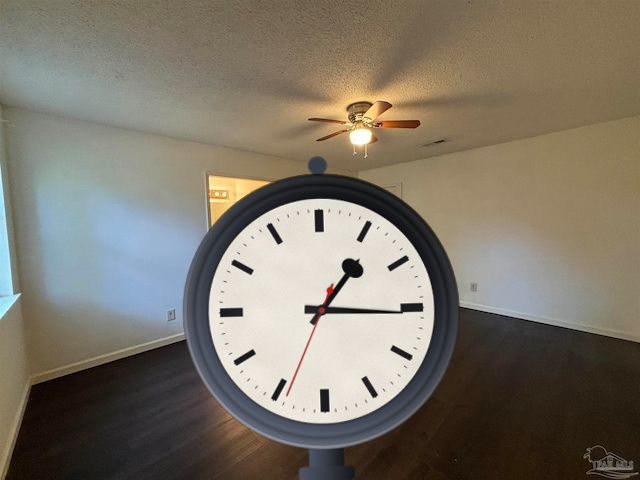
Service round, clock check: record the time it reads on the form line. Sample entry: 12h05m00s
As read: 1h15m34s
